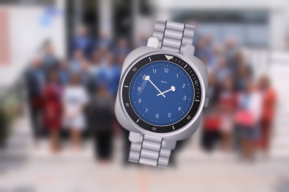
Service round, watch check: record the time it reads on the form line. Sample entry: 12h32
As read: 1h51
